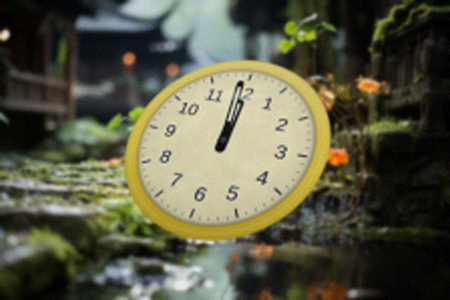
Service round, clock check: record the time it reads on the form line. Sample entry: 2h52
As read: 11h59
